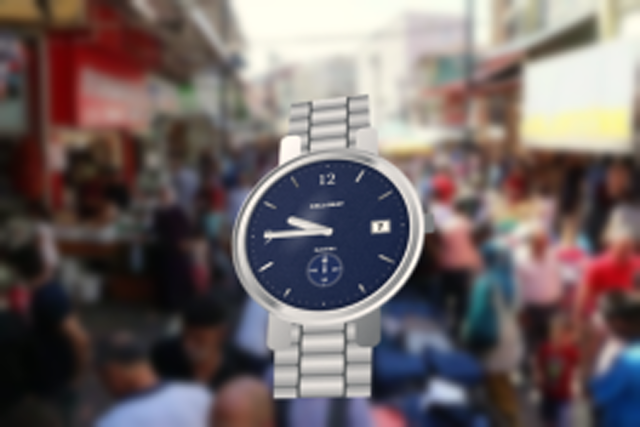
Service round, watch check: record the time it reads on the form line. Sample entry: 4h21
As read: 9h45
